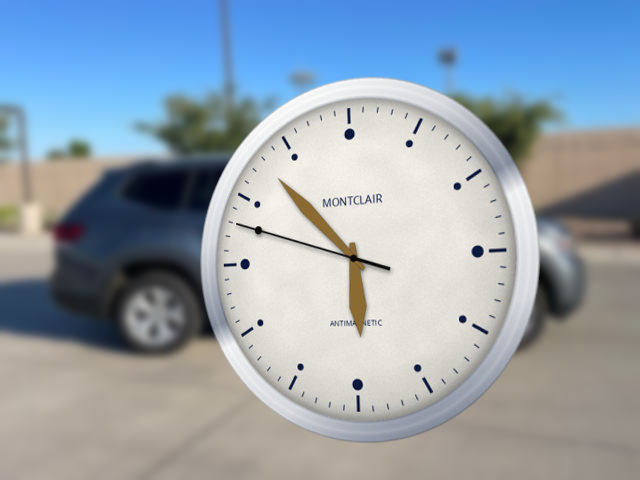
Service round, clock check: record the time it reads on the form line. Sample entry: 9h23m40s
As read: 5h52m48s
